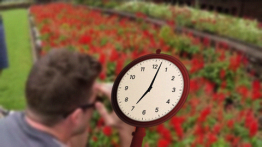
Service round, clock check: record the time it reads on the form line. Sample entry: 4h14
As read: 7h02
